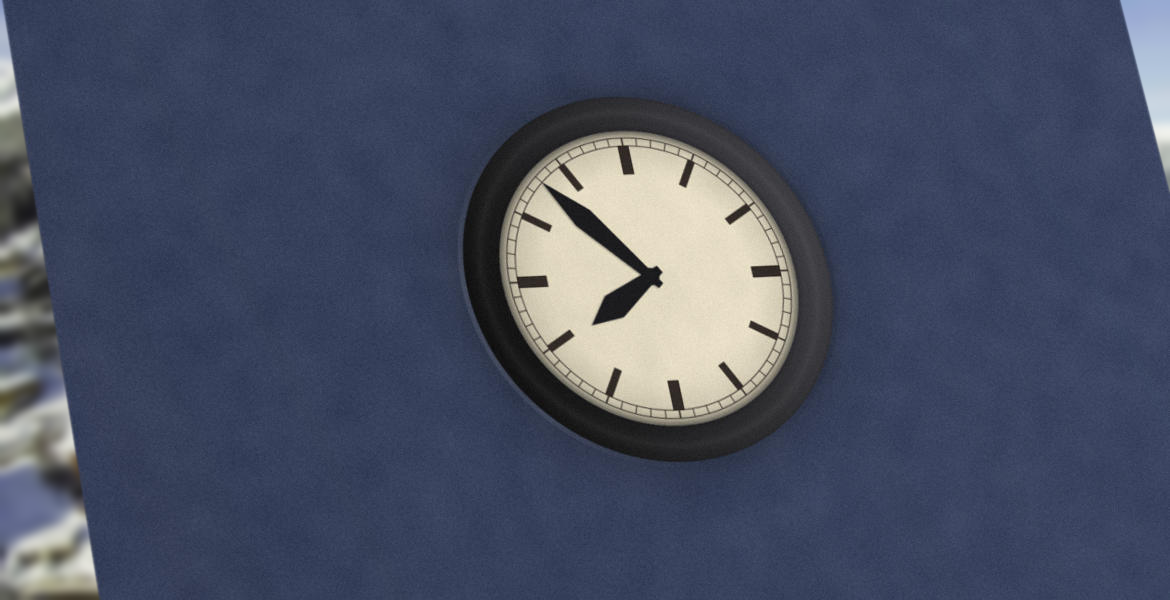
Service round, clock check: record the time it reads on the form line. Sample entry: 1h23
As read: 7h53
